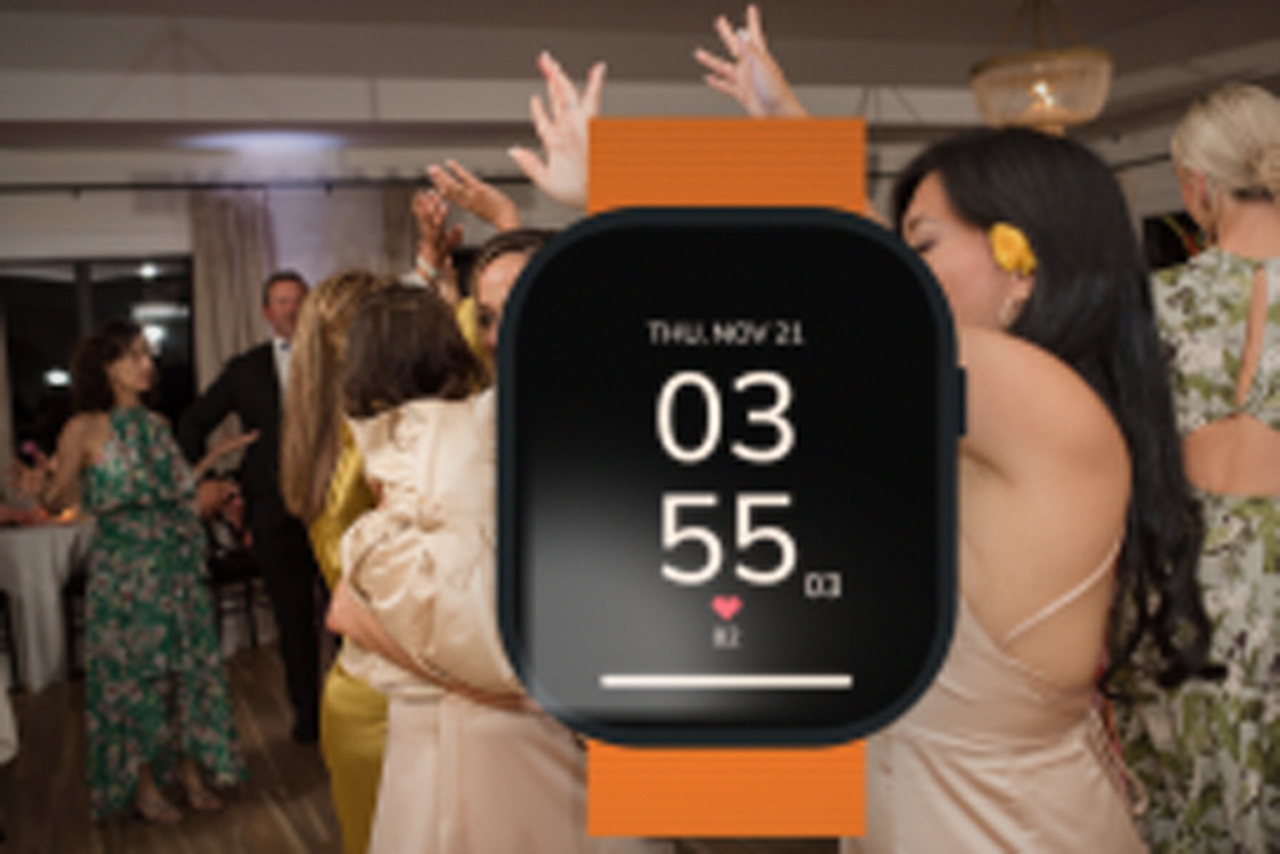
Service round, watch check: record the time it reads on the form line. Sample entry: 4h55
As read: 3h55
